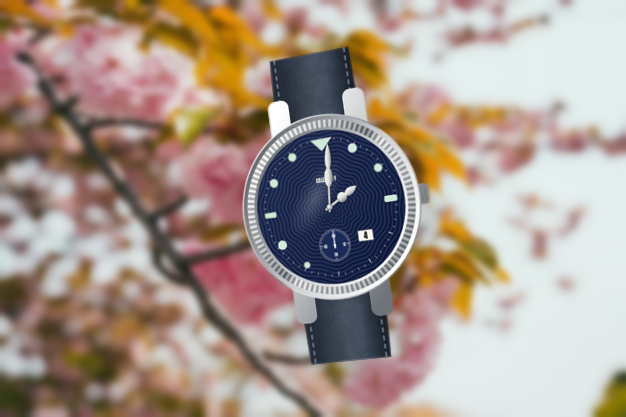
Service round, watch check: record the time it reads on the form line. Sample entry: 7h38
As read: 2h01
